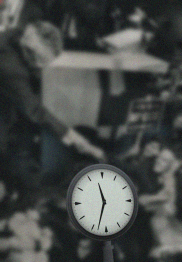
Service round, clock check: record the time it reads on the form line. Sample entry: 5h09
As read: 11h33
